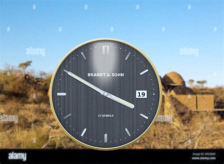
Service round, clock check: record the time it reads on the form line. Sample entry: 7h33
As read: 3h50
